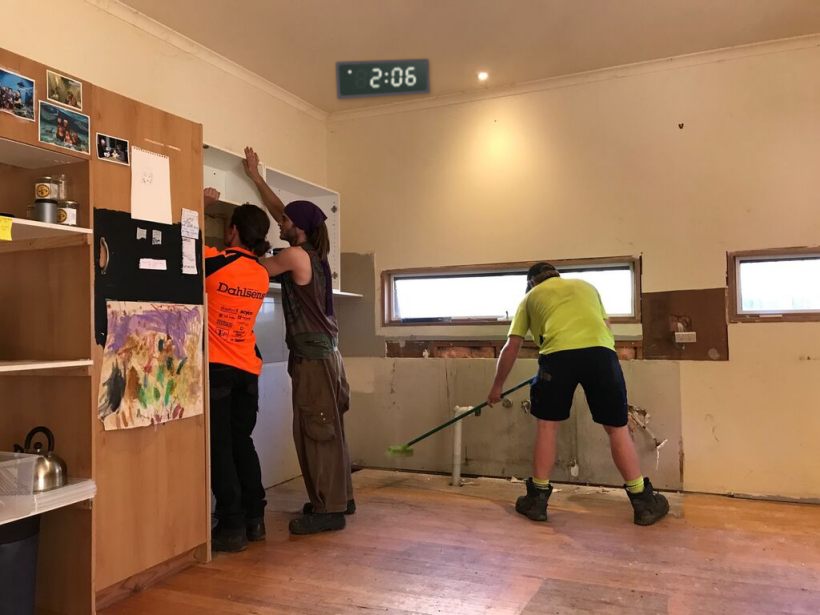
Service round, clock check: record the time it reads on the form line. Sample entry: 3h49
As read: 2h06
